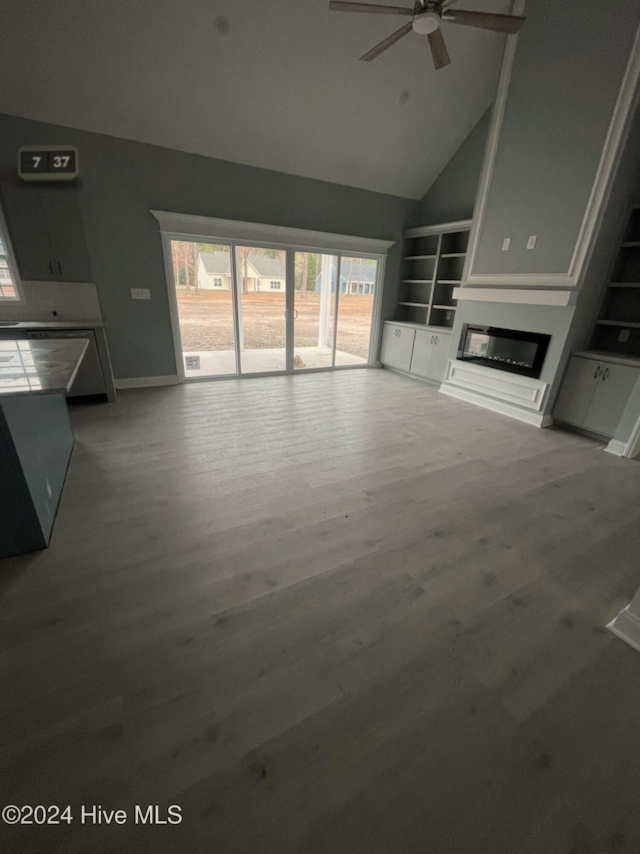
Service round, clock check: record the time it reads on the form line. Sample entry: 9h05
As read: 7h37
